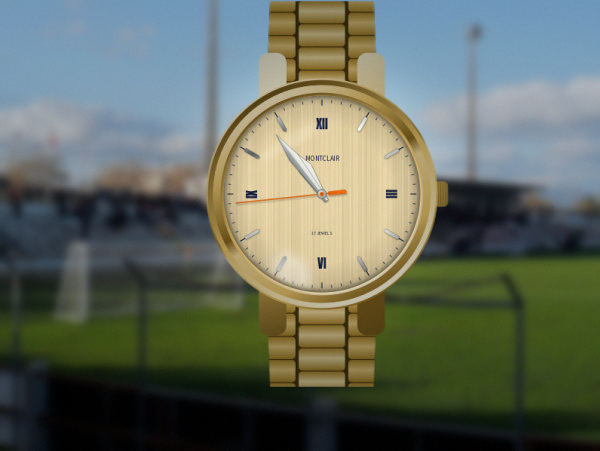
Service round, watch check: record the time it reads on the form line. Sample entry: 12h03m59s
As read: 10h53m44s
